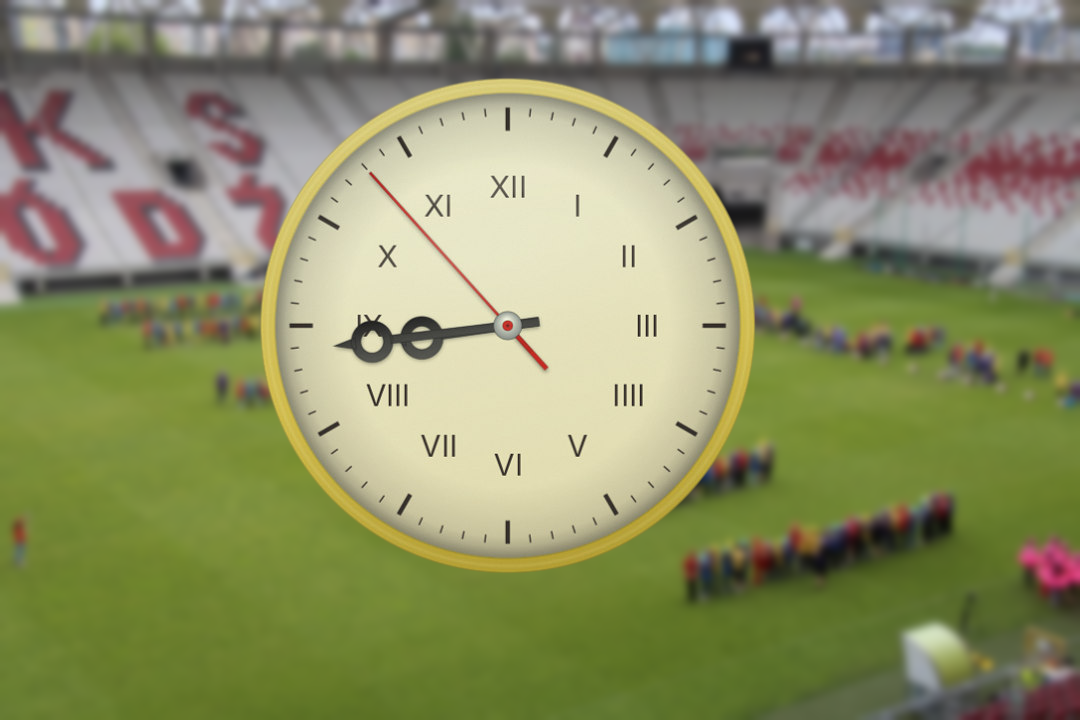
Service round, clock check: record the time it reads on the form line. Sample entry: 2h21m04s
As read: 8h43m53s
